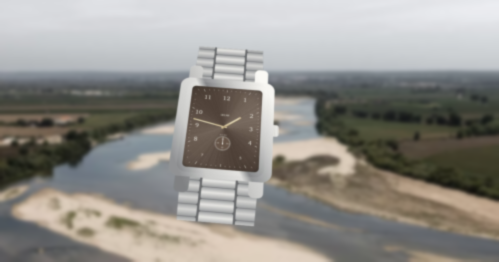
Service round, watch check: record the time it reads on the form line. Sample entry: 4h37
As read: 1h47
